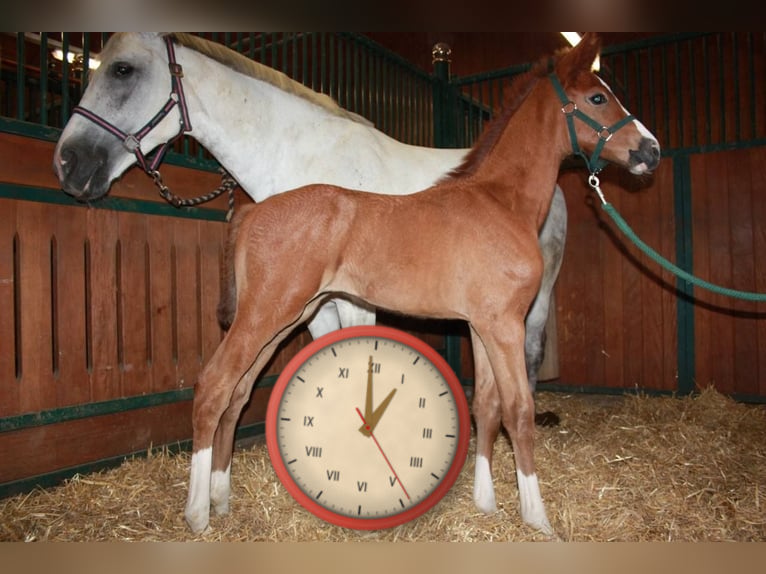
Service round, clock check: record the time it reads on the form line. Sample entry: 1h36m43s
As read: 12h59m24s
